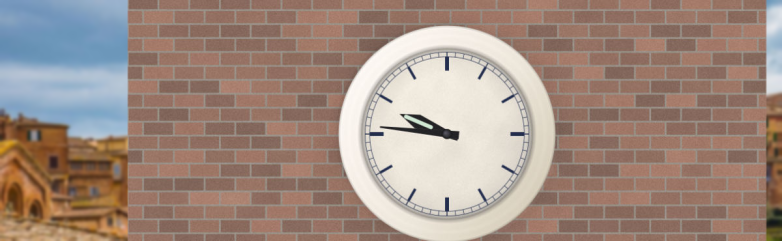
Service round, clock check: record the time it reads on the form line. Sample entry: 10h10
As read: 9h46
